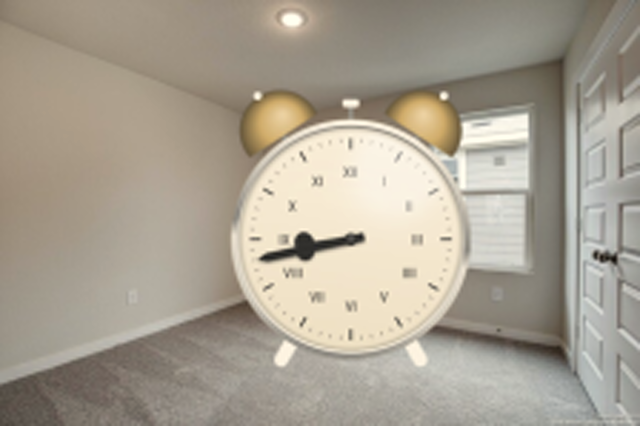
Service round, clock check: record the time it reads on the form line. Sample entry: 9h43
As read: 8h43
